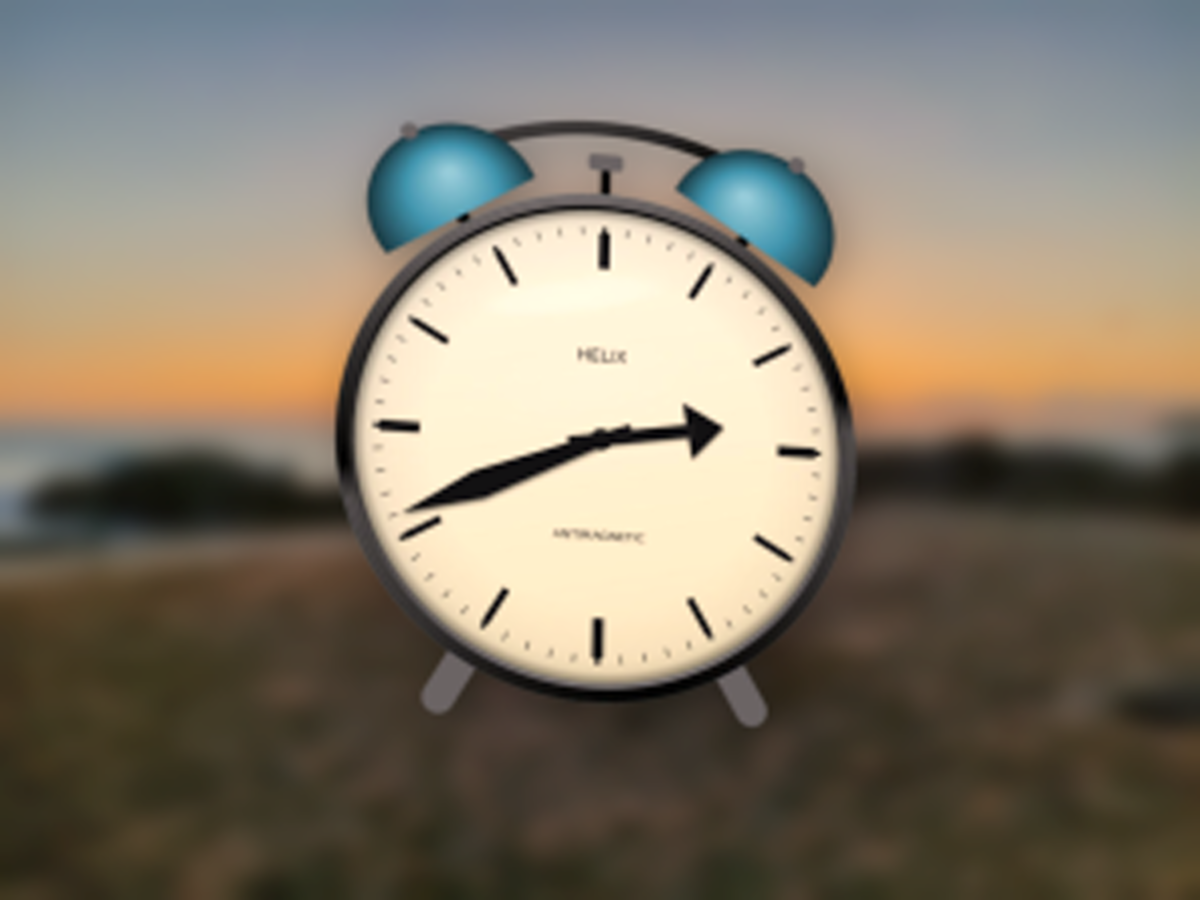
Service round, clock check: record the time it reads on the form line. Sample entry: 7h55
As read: 2h41
